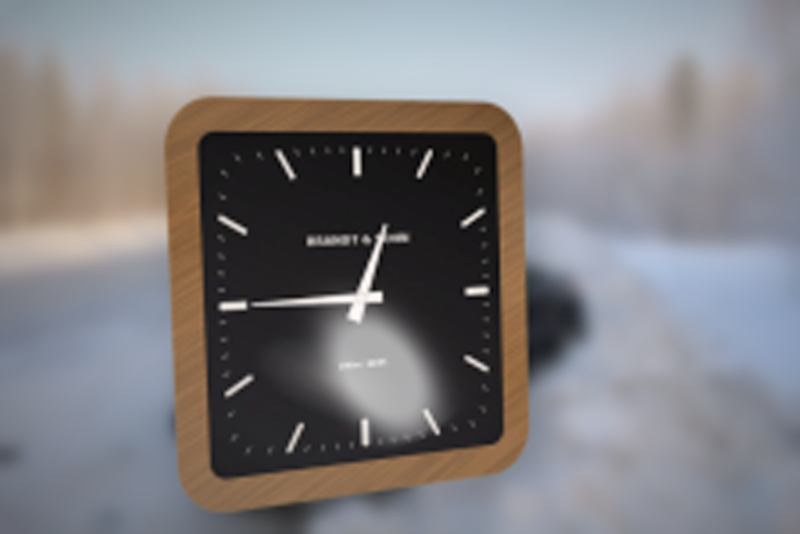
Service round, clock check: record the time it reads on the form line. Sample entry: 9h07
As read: 12h45
